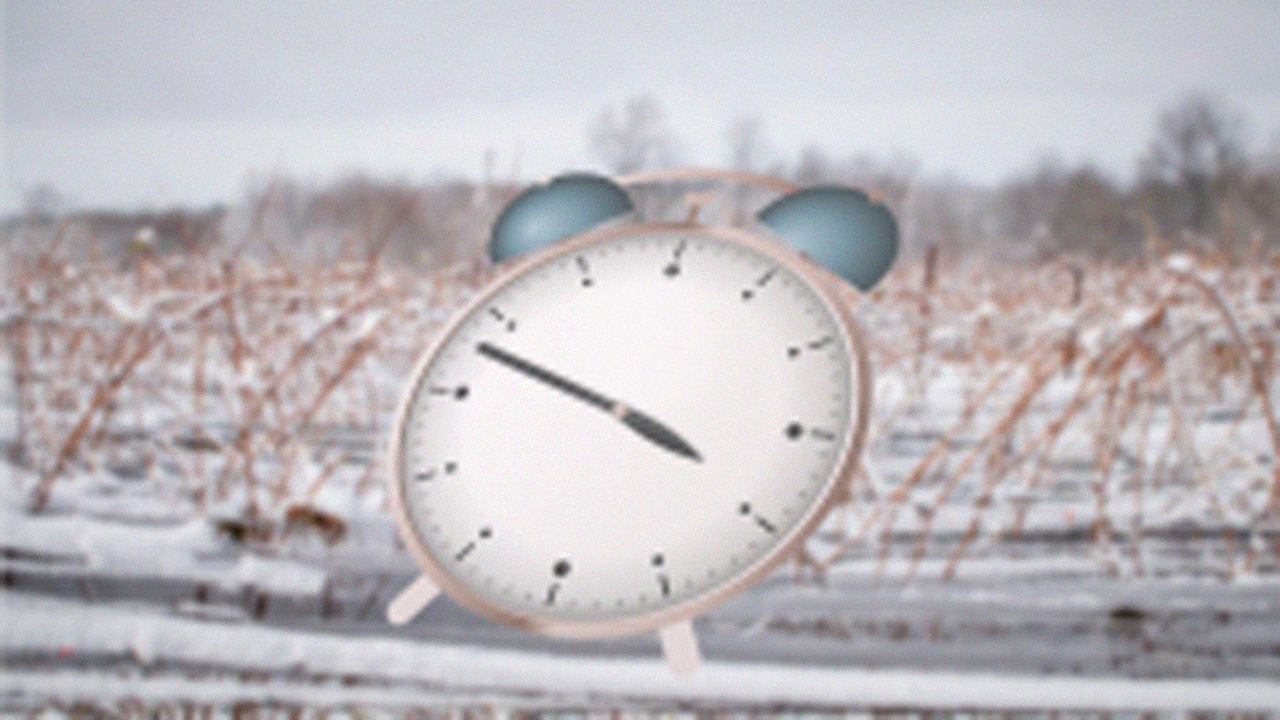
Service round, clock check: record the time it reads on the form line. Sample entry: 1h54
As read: 3h48
